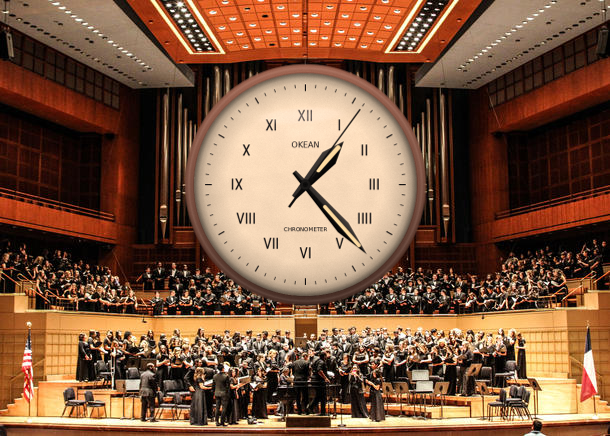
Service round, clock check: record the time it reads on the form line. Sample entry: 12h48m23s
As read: 1h23m06s
